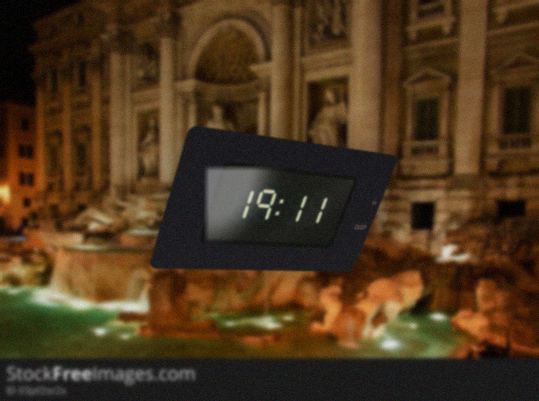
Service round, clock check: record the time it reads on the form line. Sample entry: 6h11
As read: 19h11
